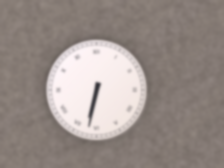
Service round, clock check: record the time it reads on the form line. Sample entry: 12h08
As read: 6h32
